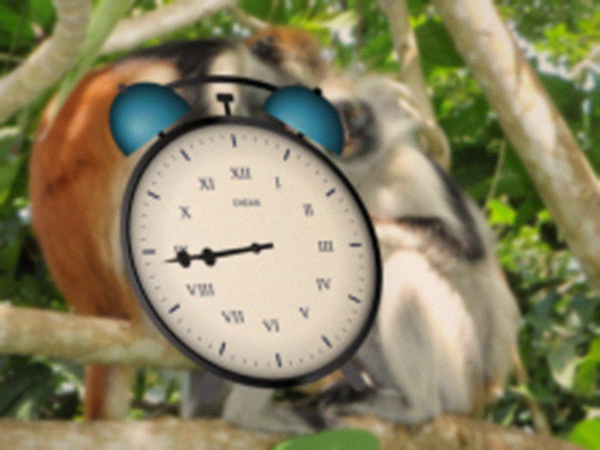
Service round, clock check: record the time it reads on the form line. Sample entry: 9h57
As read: 8h44
